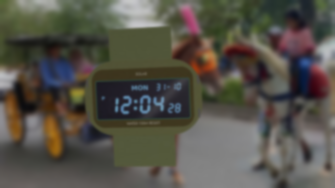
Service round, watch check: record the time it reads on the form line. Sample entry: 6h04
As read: 12h04
